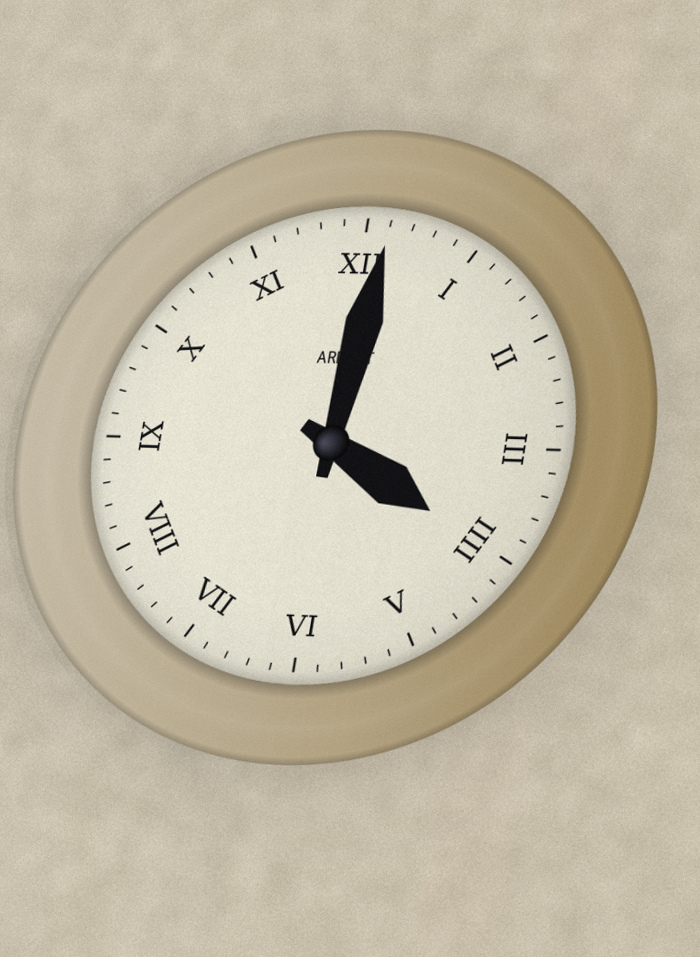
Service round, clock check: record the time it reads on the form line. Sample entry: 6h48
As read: 4h01
